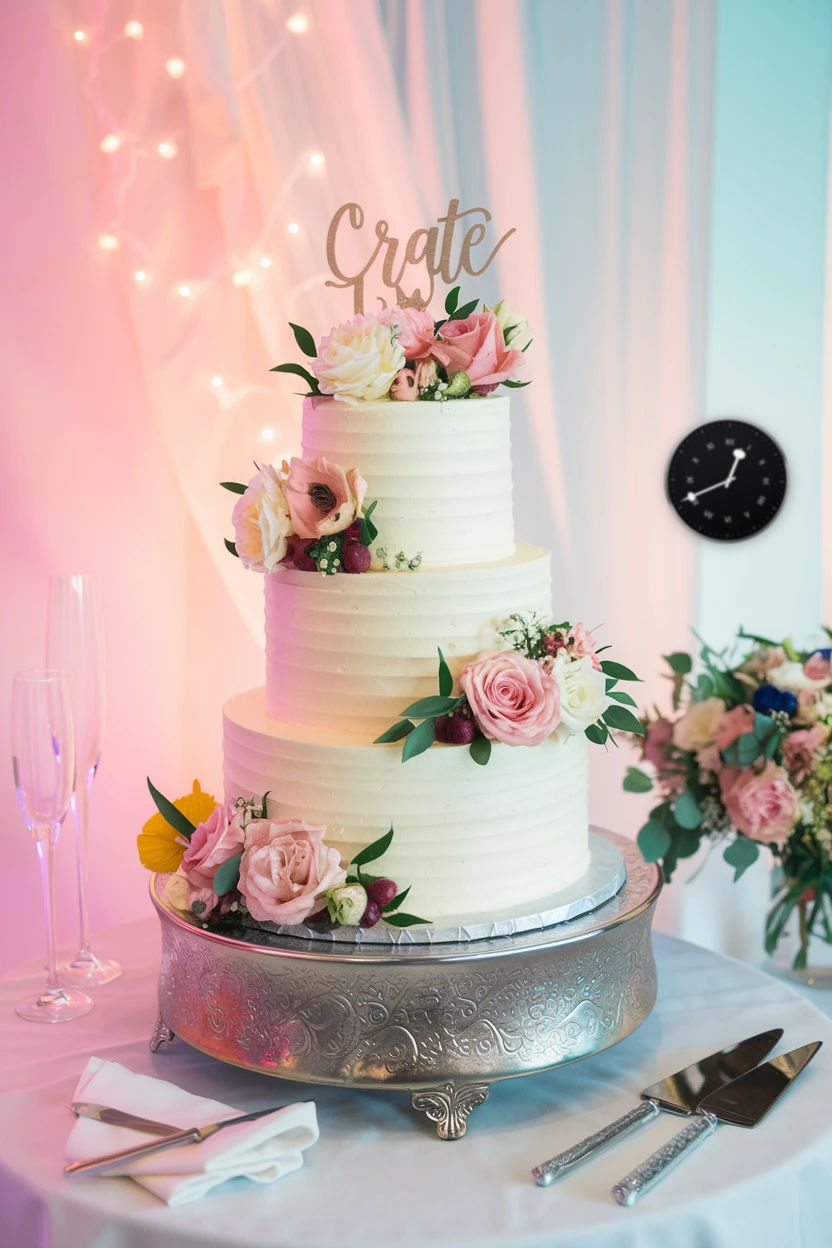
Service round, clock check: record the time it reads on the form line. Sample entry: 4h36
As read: 12h41
